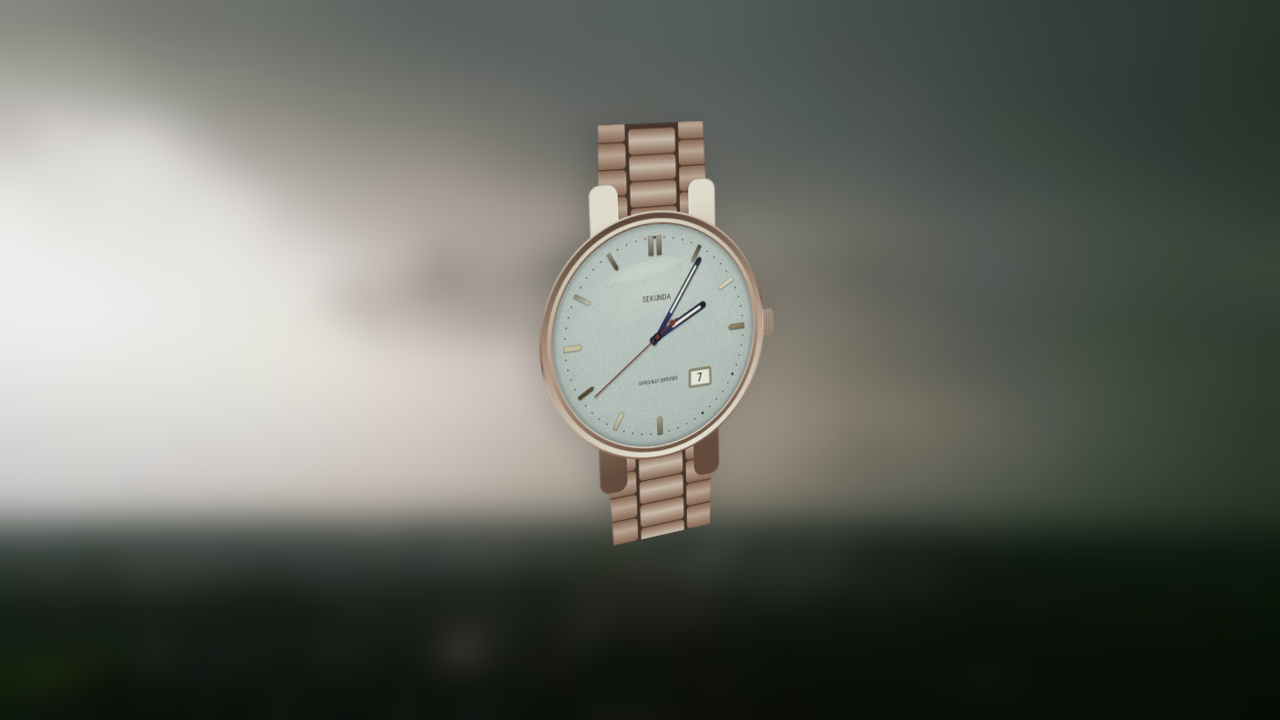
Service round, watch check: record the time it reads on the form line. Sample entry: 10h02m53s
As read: 2h05m39s
